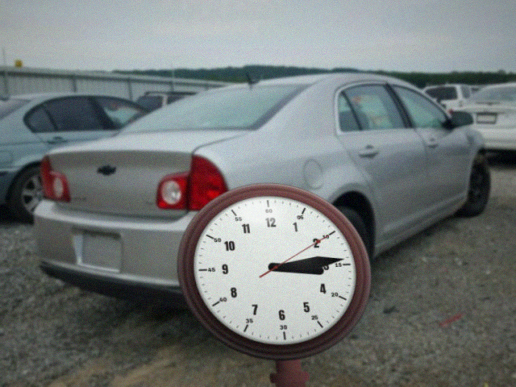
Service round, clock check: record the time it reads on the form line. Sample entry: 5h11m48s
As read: 3h14m10s
